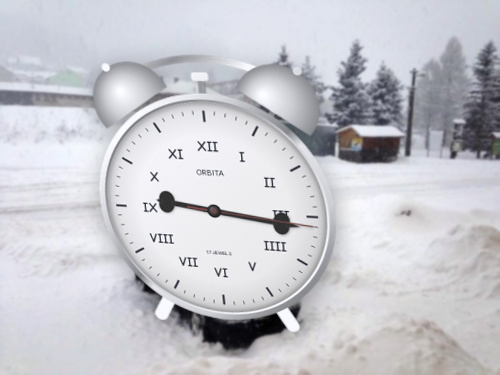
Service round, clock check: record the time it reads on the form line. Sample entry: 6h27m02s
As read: 9h16m16s
